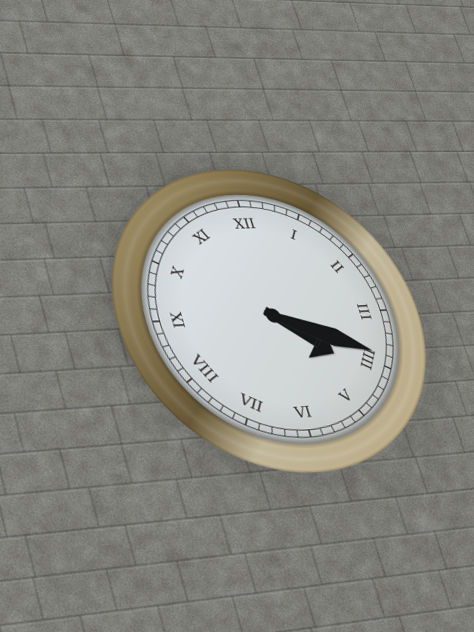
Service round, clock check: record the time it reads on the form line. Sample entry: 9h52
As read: 4h19
